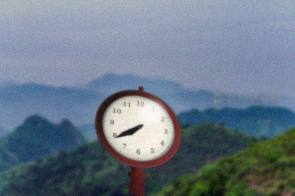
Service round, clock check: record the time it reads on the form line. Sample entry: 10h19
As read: 7h39
